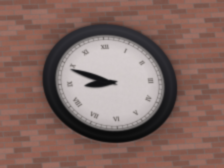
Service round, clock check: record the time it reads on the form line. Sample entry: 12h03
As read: 8h49
